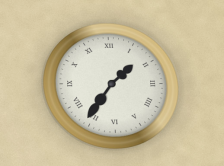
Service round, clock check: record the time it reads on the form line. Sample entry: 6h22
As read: 1h36
